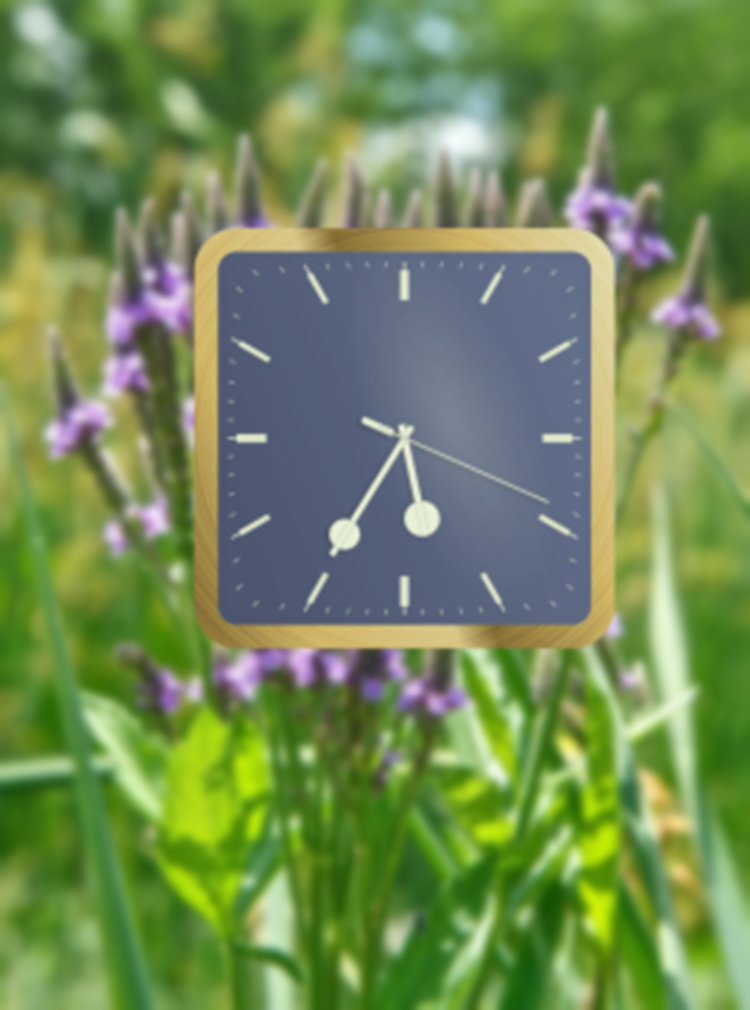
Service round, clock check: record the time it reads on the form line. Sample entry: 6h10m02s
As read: 5h35m19s
